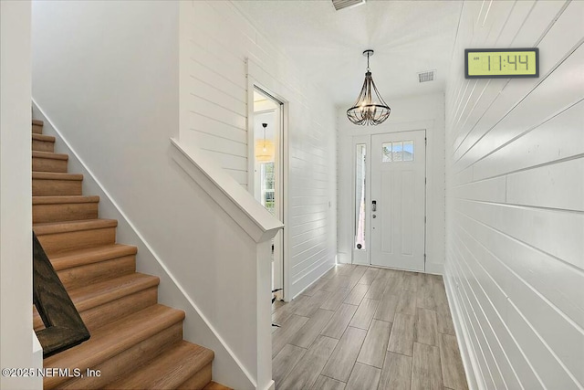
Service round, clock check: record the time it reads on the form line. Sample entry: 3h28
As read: 11h44
